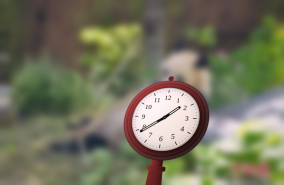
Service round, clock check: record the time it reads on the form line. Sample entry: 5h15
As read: 1h39
